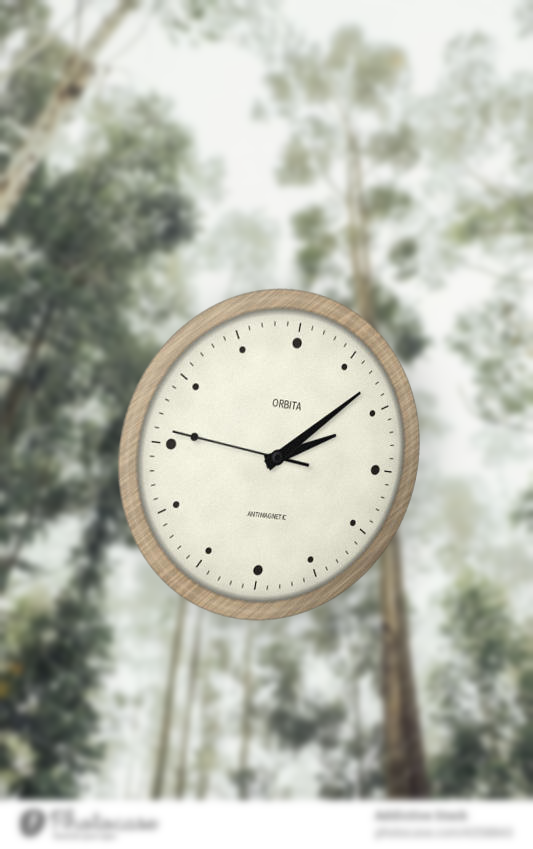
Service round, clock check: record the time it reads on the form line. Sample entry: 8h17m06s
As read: 2h07m46s
